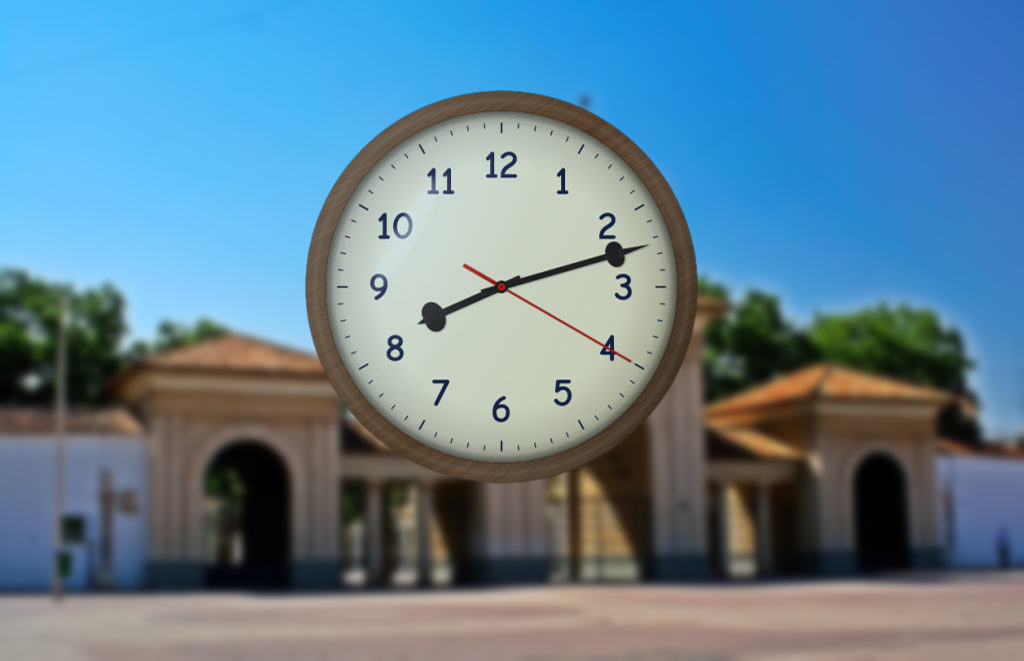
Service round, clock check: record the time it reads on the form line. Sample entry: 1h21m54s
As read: 8h12m20s
